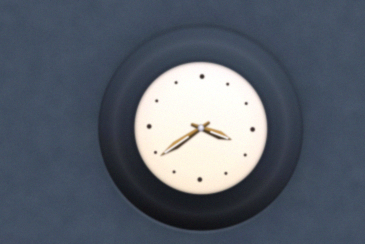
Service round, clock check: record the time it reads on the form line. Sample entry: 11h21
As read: 3h39
